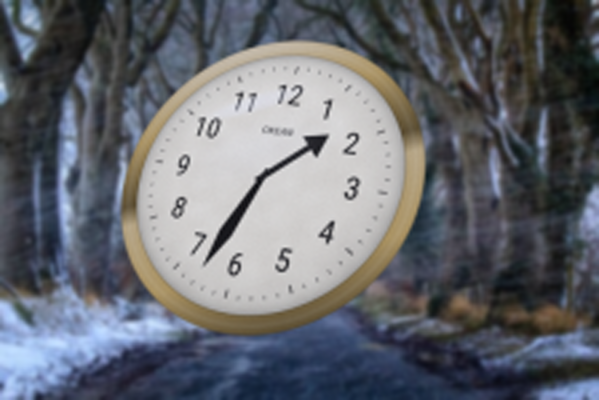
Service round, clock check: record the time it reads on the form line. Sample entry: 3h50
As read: 1h33
